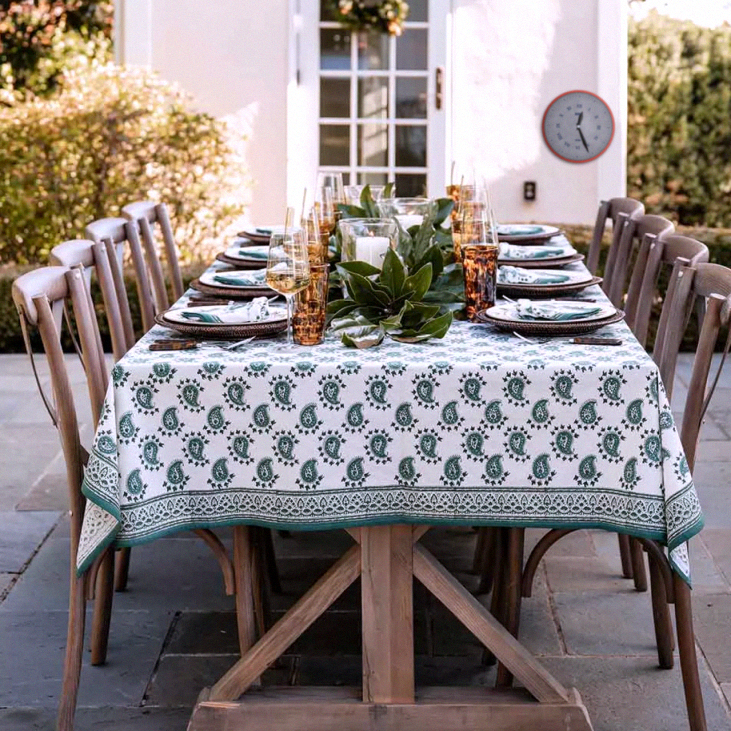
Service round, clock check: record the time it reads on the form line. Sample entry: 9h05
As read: 12h26
